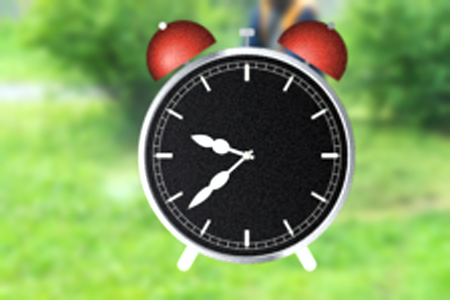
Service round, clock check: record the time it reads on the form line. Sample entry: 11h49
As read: 9h38
